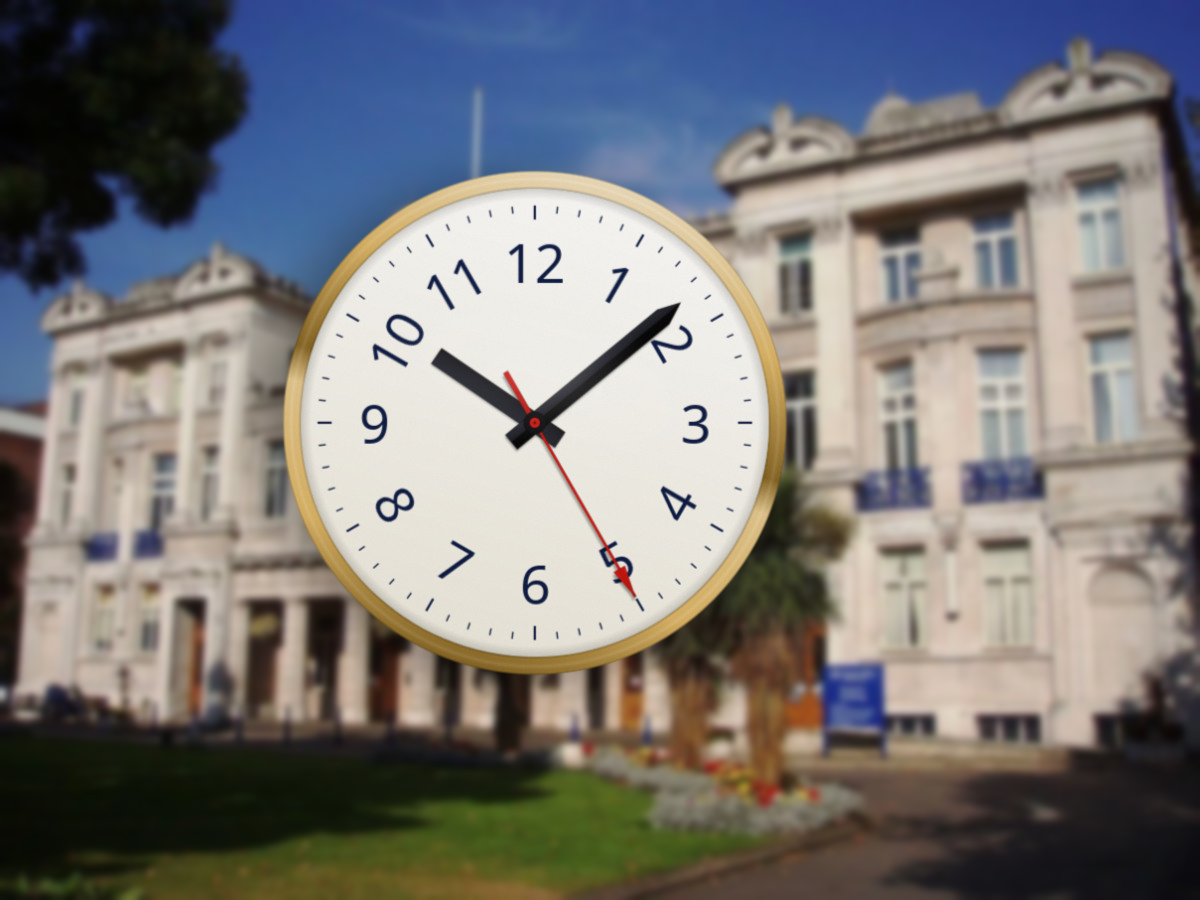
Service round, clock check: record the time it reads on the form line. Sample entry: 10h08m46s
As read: 10h08m25s
